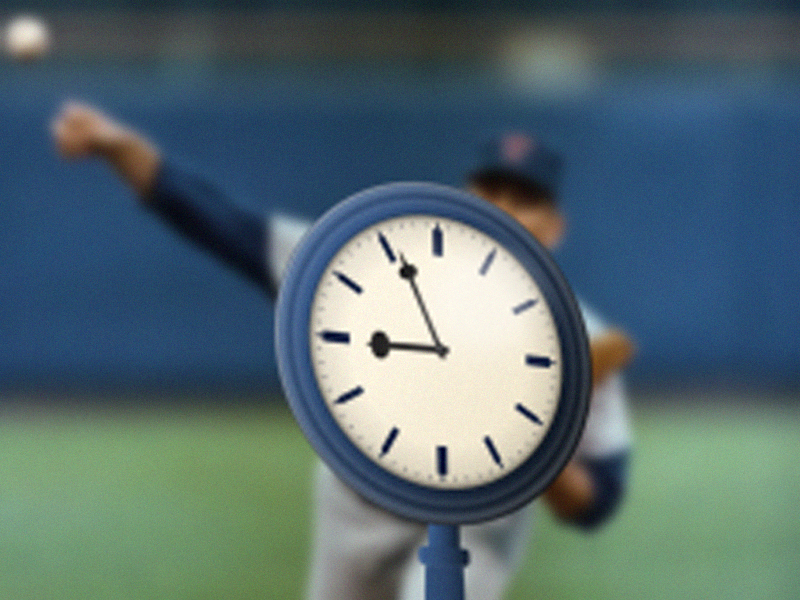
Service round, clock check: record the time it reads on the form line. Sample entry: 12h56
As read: 8h56
